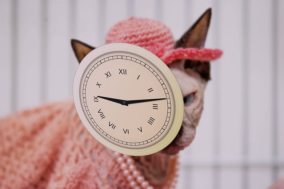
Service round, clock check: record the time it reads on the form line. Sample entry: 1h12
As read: 9h13
